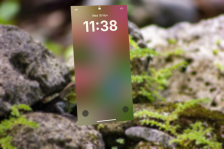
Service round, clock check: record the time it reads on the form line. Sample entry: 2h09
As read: 11h38
